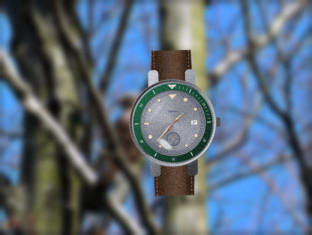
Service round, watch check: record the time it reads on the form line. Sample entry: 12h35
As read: 1h37
